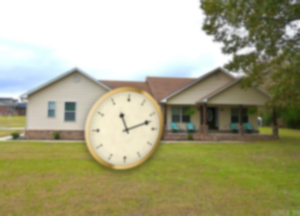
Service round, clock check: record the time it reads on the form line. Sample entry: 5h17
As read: 11h12
